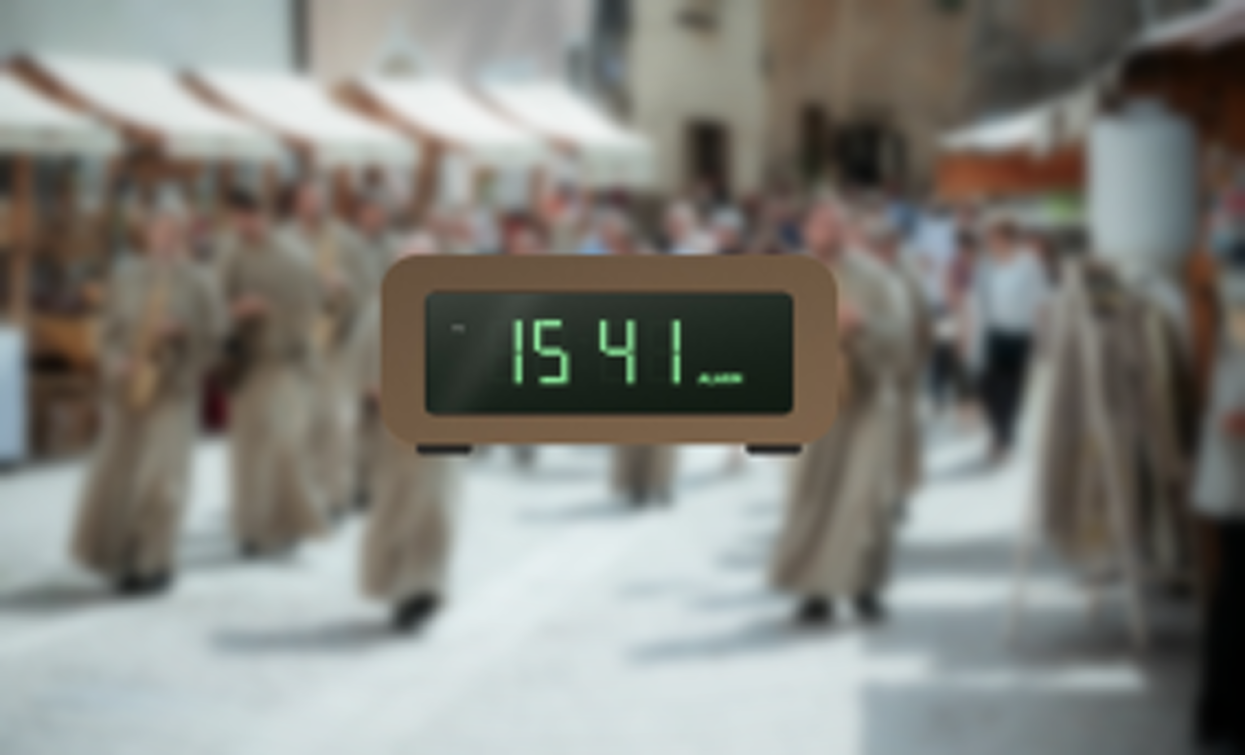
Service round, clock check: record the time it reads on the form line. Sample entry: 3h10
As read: 15h41
